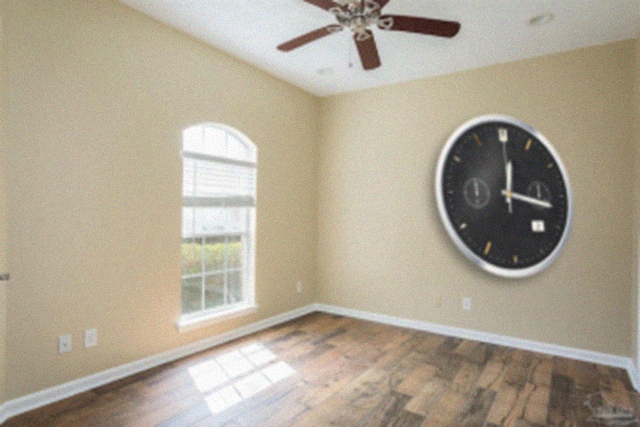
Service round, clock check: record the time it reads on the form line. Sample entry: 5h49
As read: 12h17
